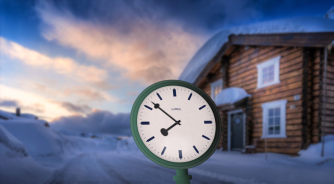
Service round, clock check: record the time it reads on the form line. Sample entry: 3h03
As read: 7h52
